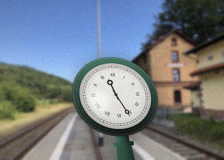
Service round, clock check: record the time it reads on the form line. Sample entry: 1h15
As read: 11h26
